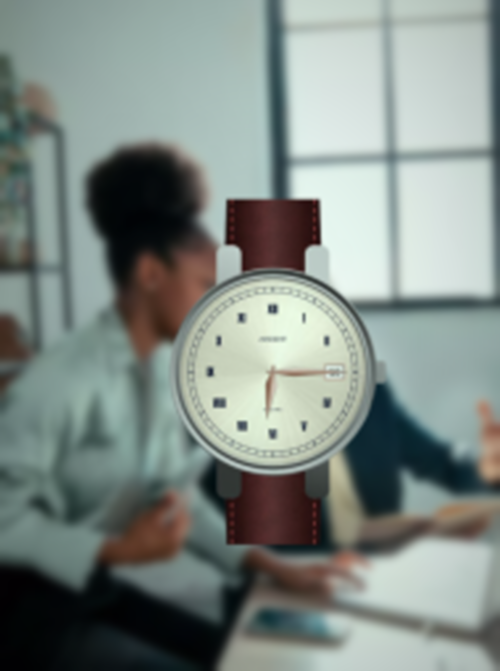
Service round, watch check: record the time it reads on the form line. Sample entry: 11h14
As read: 6h15
